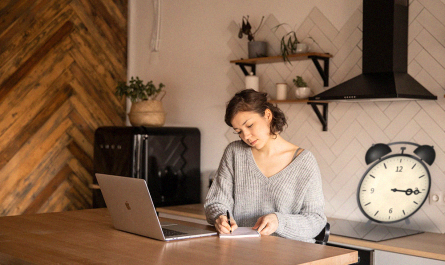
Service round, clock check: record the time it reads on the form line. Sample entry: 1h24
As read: 3h16
